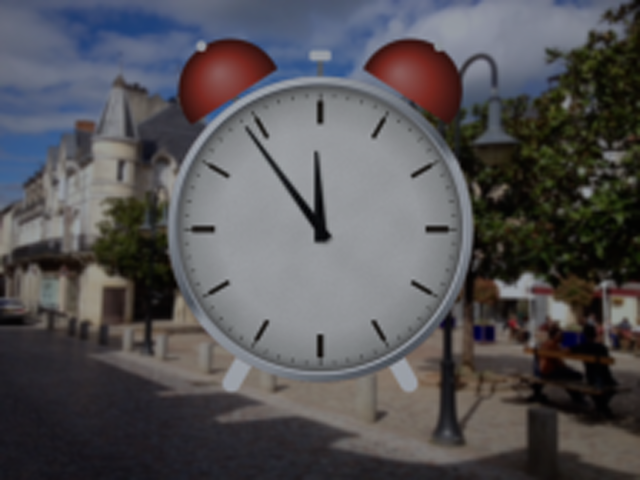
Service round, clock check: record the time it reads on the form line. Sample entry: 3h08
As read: 11h54
